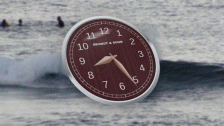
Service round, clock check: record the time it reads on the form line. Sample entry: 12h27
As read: 8h26
